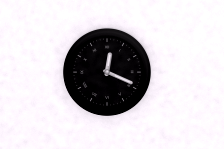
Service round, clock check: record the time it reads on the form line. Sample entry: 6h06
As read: 12h19
